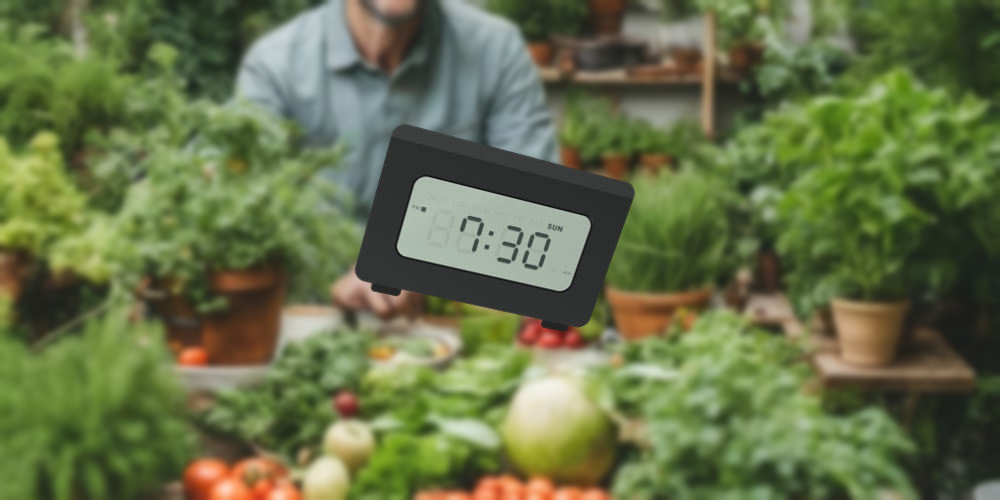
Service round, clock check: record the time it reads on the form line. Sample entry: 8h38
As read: 7h30
